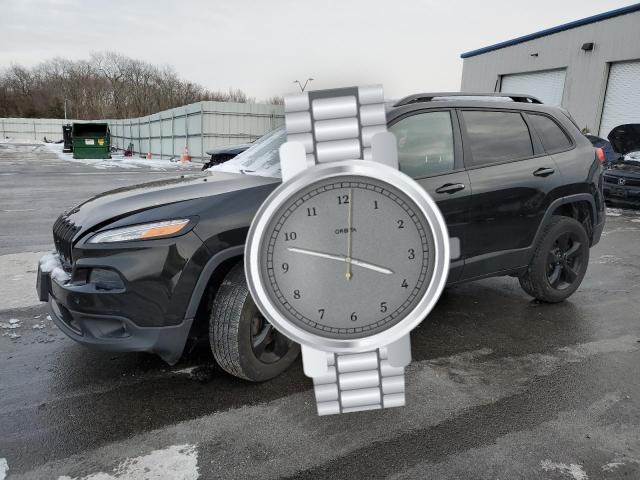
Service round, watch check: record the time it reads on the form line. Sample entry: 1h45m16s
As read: 3h48m01s
